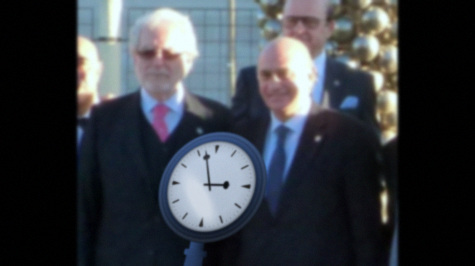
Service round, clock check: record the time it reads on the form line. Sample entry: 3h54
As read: 2h57
